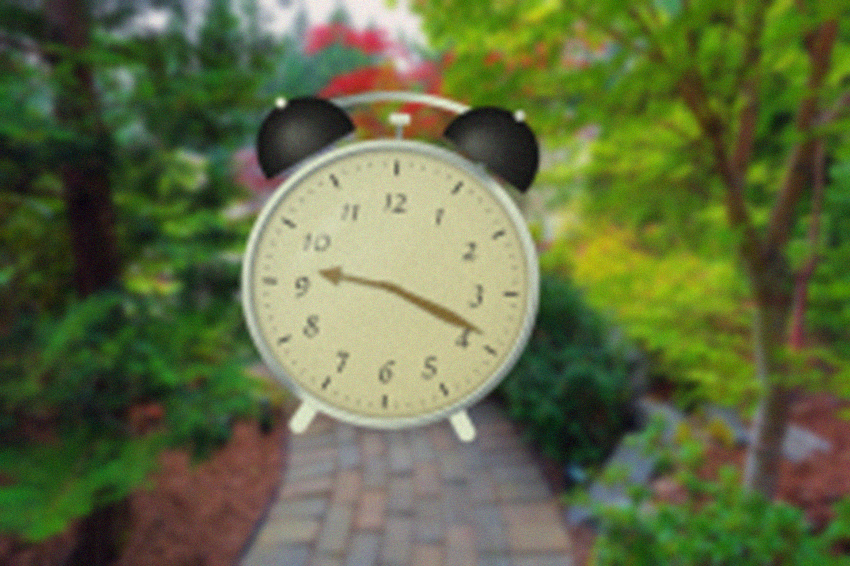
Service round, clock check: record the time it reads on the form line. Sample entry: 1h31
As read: 9h19
